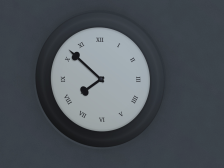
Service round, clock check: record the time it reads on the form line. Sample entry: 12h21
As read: 7h52
